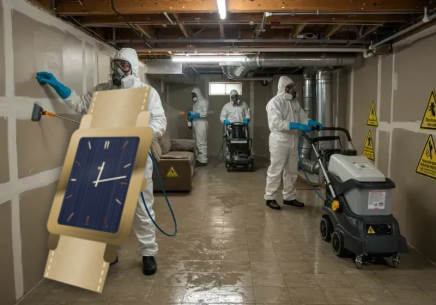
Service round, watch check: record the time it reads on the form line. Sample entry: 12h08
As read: 12h13
